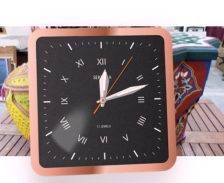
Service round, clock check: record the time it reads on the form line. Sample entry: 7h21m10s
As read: 12h12m06s
